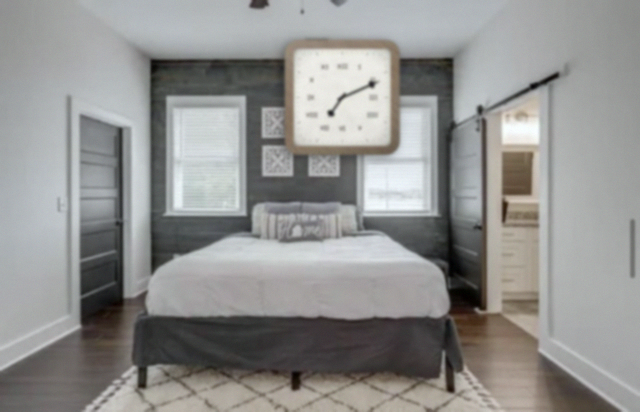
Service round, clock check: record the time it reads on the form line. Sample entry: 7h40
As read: 7h11
